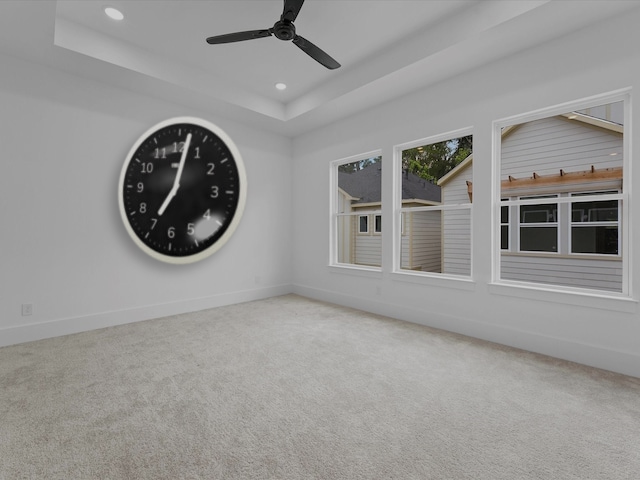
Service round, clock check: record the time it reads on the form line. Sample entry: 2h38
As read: 7h02
